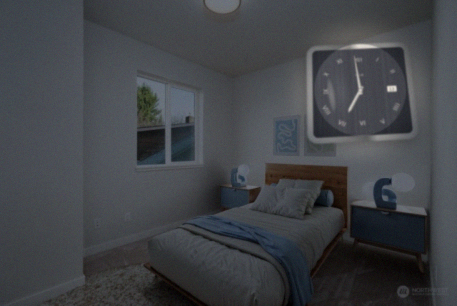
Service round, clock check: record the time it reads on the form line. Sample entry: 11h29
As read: 6h59
